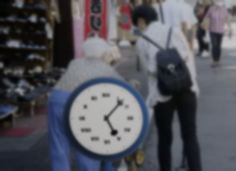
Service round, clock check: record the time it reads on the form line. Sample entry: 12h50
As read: 5h07
